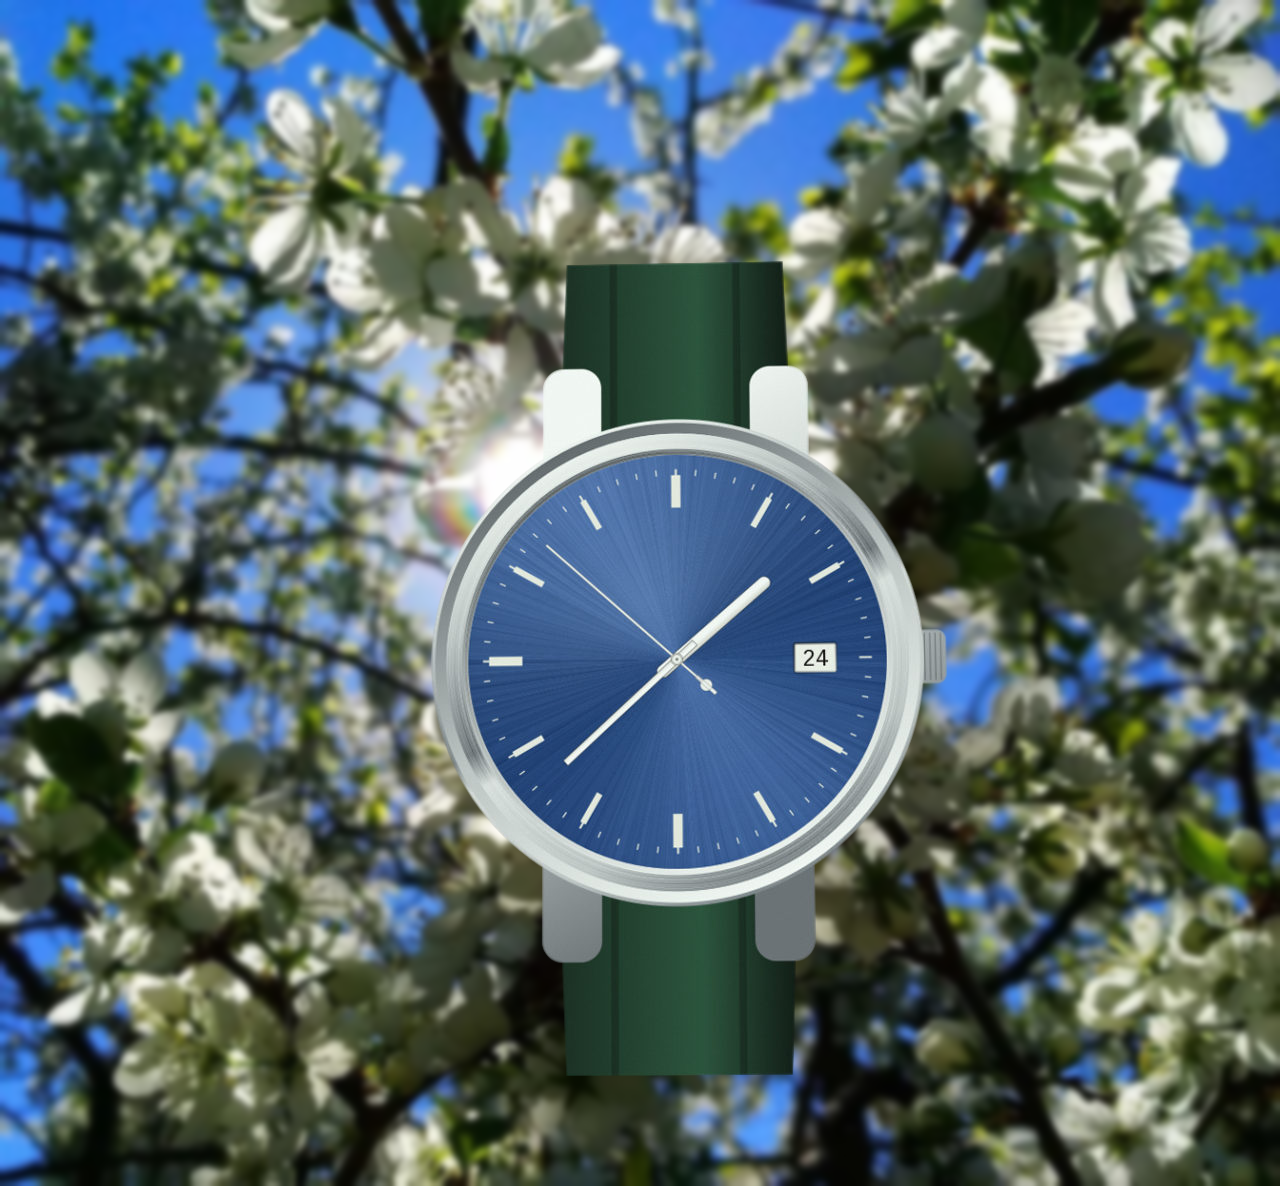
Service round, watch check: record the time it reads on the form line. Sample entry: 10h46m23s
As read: 1h37m52s
